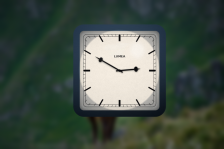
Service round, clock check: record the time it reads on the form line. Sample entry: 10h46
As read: 2h50
